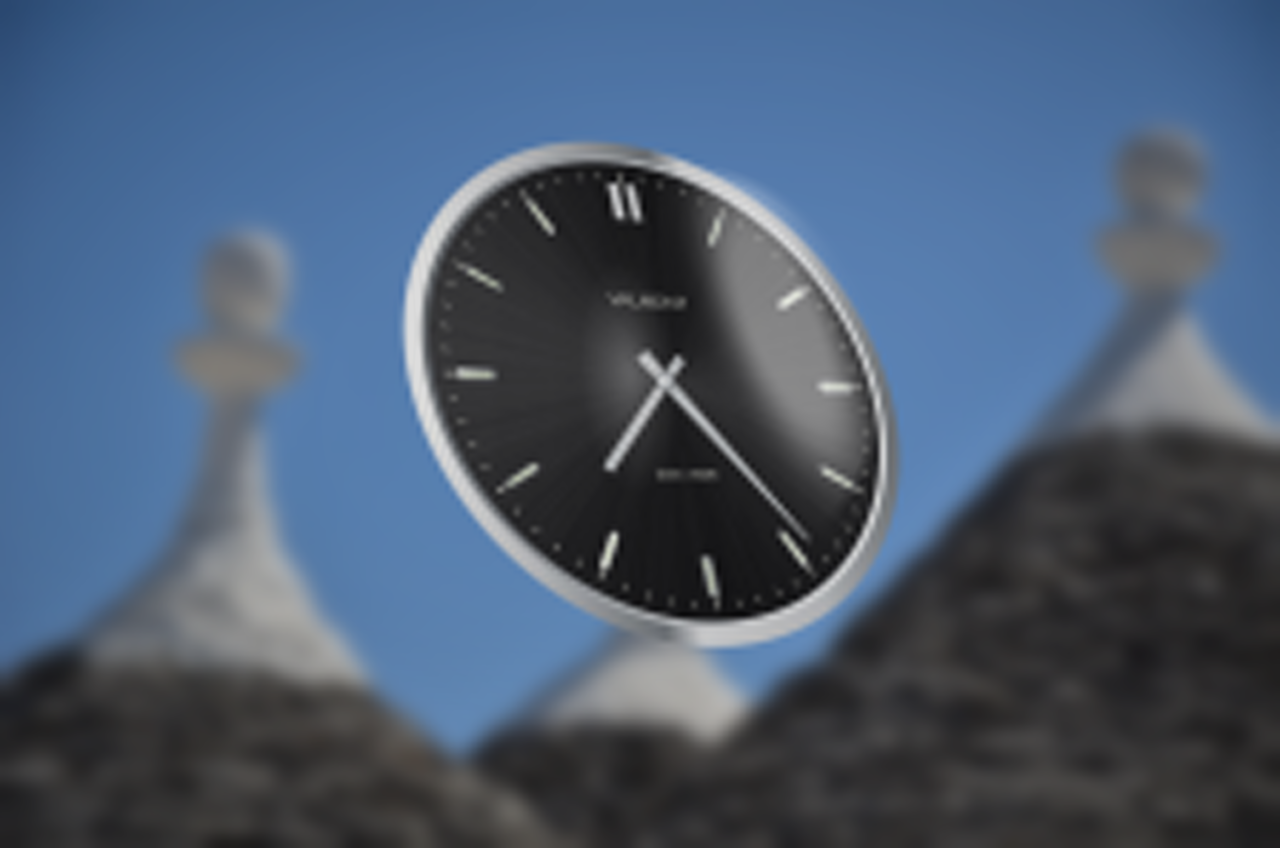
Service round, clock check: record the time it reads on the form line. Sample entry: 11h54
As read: 7h24
